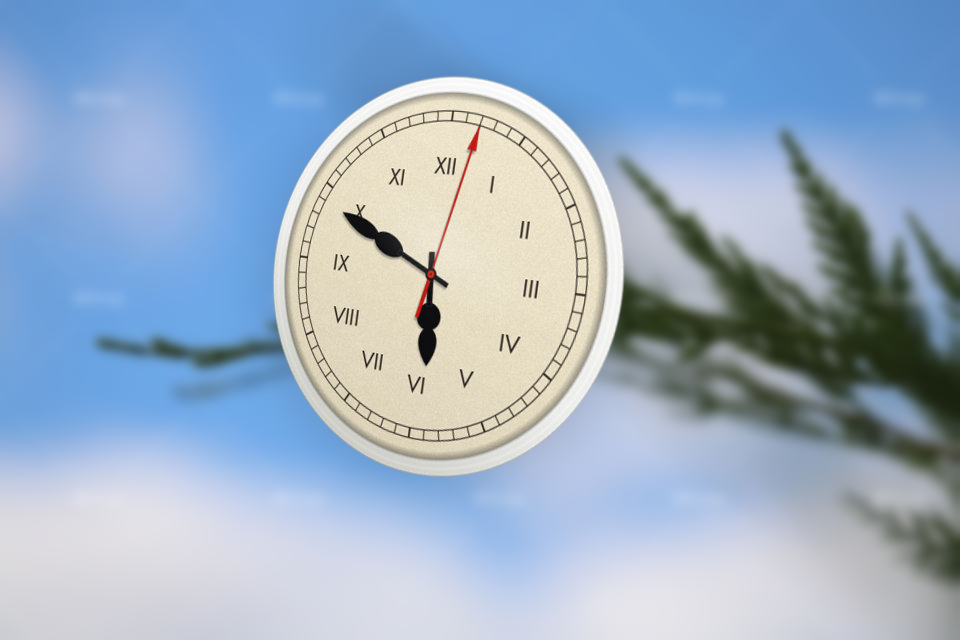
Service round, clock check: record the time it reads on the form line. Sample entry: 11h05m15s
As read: 5h49m02s
